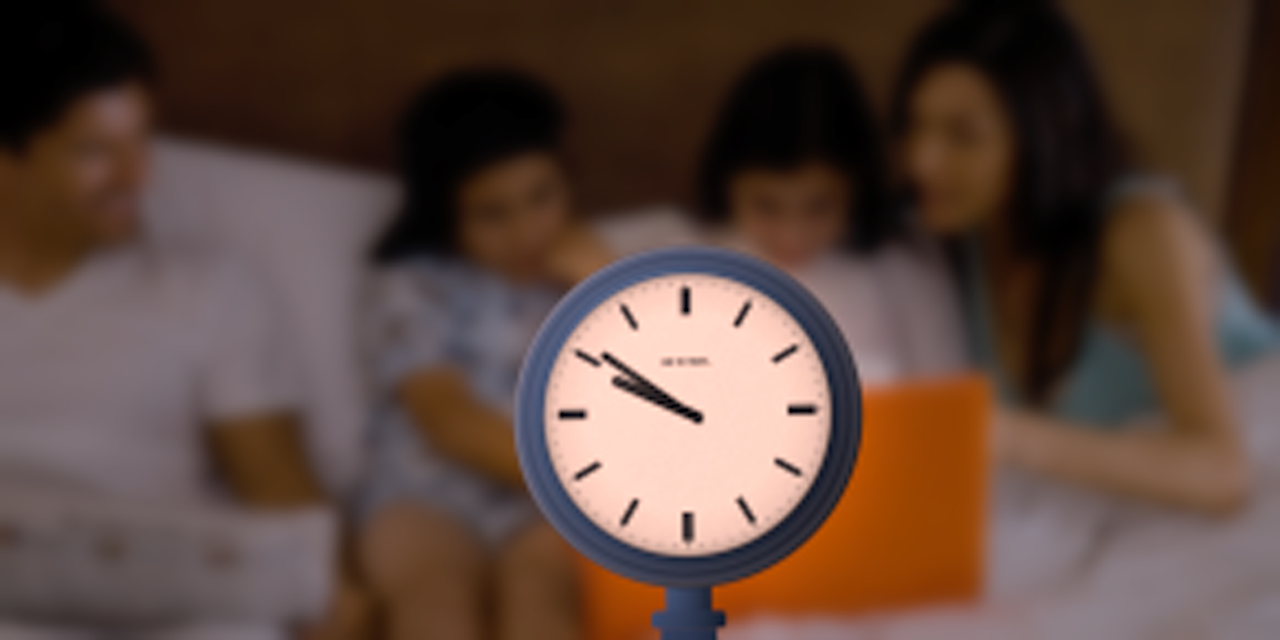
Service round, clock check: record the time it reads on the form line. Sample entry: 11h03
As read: 9h51
